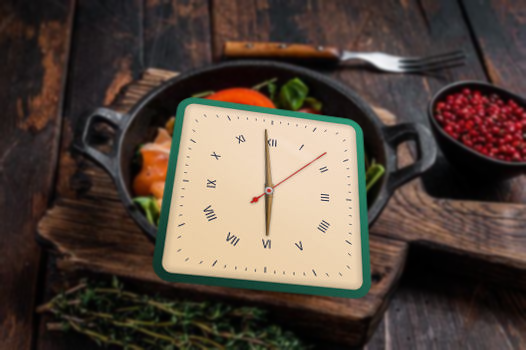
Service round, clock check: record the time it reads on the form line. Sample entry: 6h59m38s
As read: 5h59m08s
